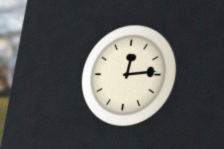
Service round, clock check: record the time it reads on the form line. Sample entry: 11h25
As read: 12h14
